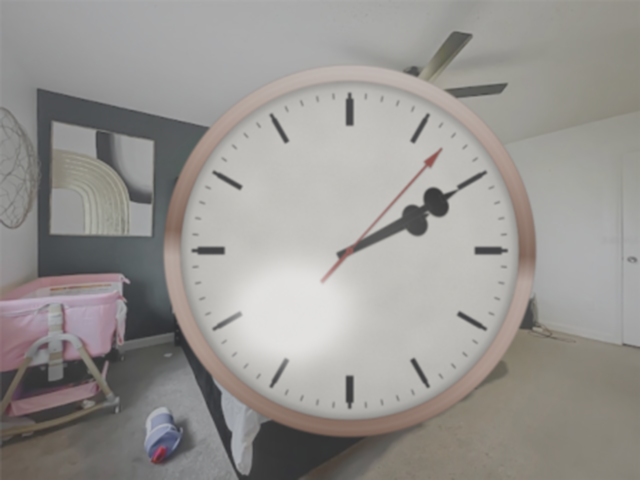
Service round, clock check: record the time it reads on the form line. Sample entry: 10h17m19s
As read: 2h10m07s
